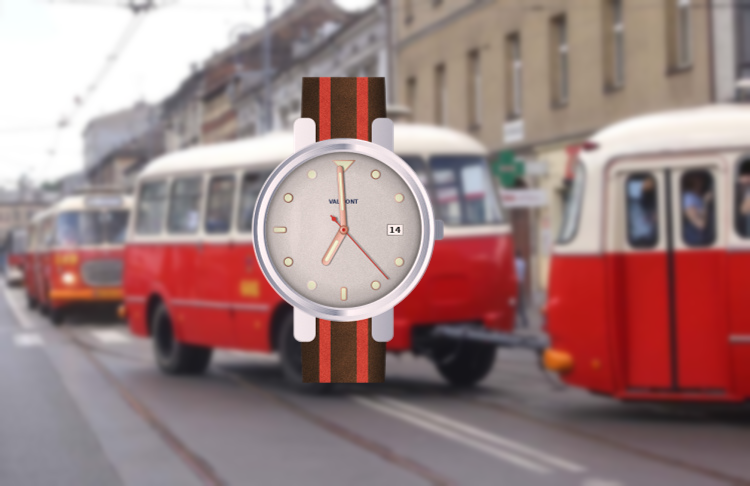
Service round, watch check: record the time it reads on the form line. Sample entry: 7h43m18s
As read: 6h59m23s
